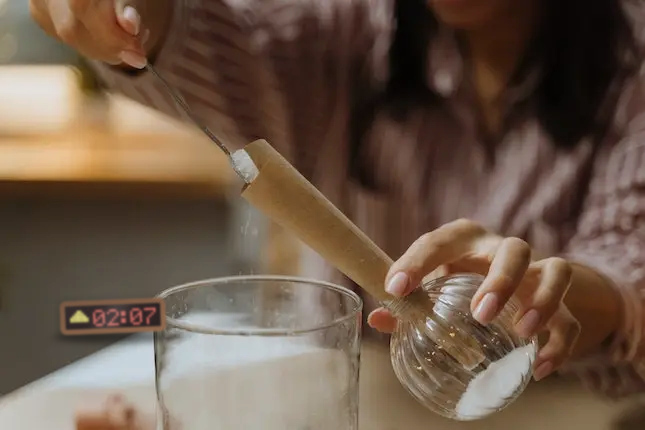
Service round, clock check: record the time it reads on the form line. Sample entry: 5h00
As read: 2h07
